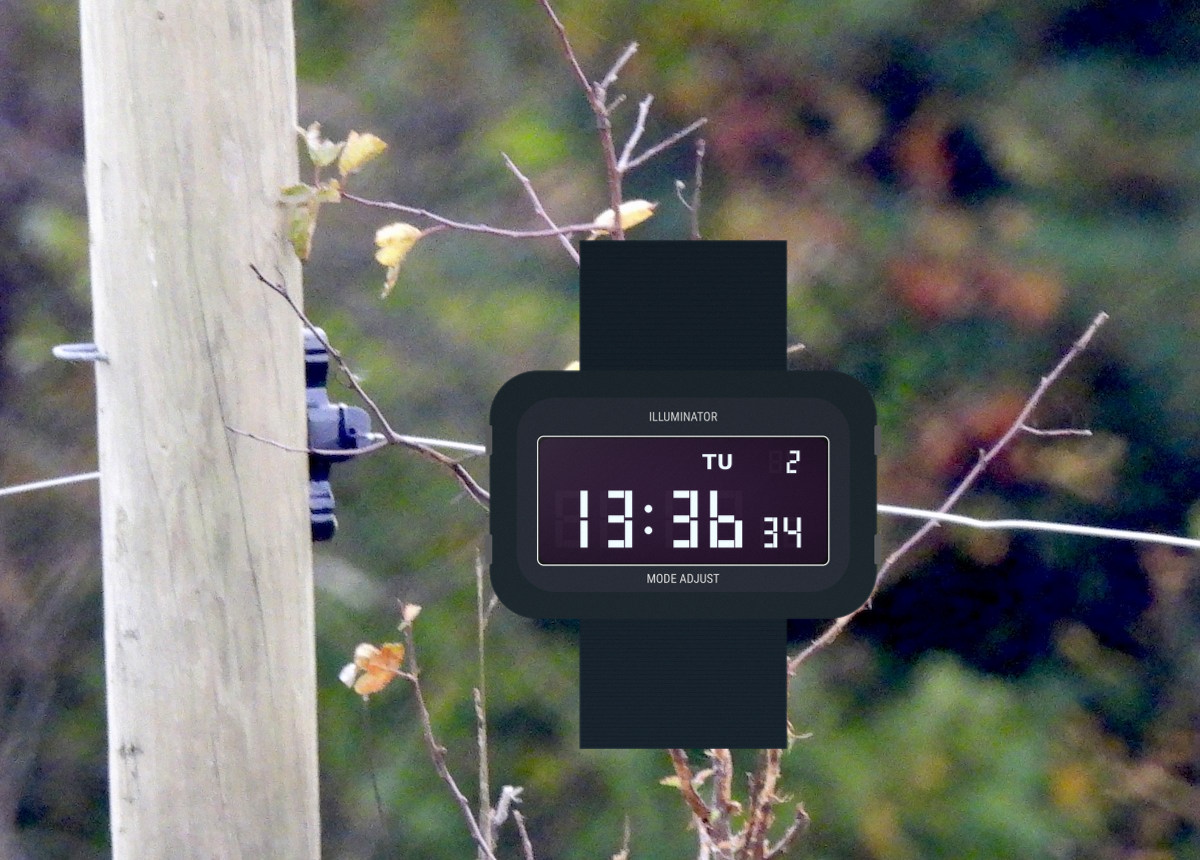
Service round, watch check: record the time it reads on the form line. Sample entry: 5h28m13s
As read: 13h36m34s
